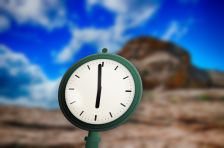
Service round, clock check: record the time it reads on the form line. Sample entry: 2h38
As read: 5h59
